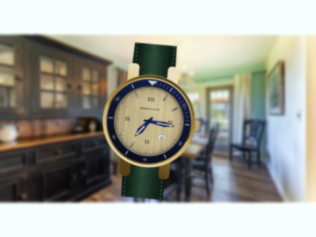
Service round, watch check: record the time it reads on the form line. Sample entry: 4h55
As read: 7h16
